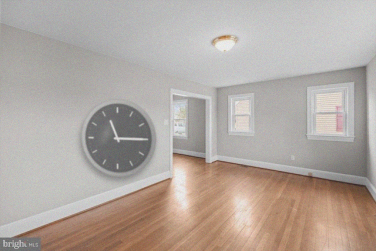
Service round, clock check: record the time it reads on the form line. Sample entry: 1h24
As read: 11h15
